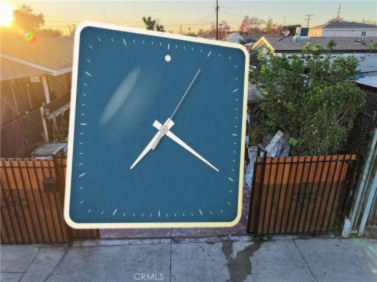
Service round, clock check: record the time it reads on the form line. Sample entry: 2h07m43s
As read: 7h20m05s
